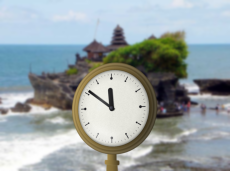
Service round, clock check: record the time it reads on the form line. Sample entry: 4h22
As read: 11h51
